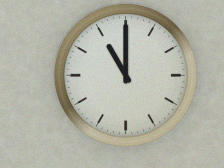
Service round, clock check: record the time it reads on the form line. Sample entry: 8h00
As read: 11h00
